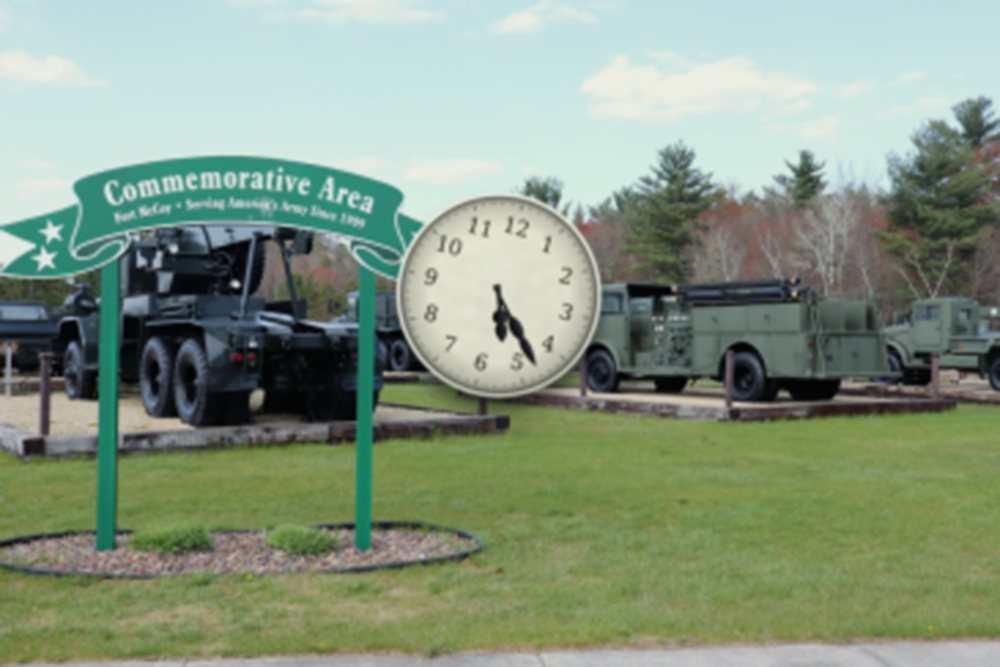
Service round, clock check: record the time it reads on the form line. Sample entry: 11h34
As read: 5h23
